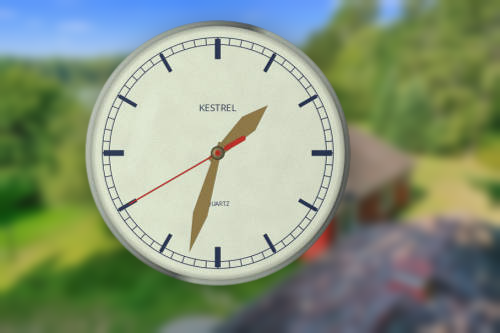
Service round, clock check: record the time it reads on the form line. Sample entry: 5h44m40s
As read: 1h32m40s
